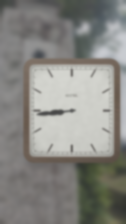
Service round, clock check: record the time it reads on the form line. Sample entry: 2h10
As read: 8h44
